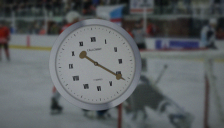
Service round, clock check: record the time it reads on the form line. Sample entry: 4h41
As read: 10h21
